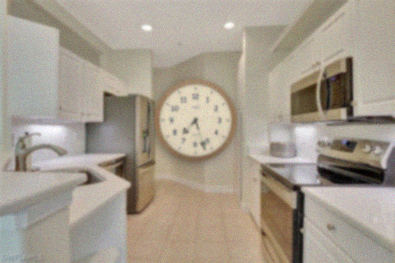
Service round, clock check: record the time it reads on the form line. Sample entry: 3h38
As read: 7h27
